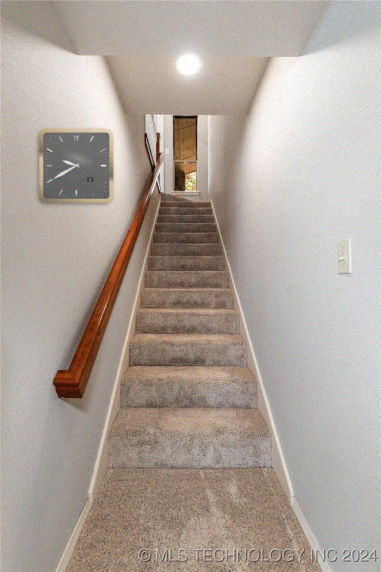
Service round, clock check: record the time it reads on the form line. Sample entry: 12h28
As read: 9h40
